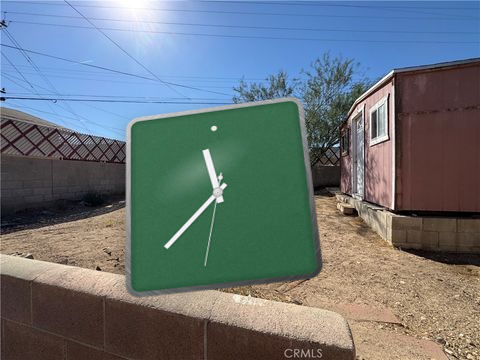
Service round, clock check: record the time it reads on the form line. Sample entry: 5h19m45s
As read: 11h37m32s
